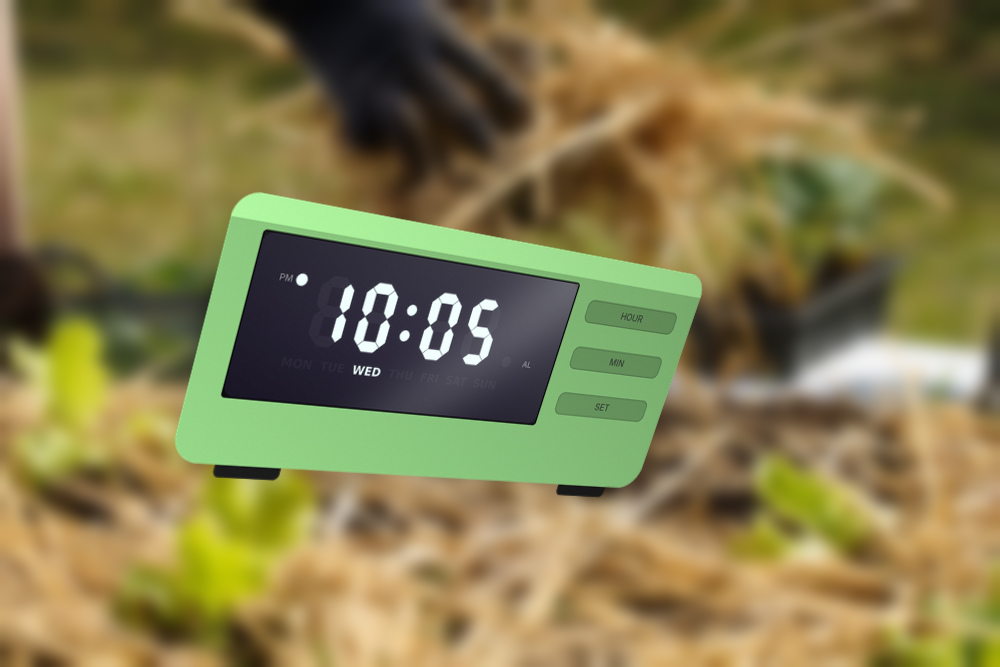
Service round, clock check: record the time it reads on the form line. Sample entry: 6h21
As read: 10h05
